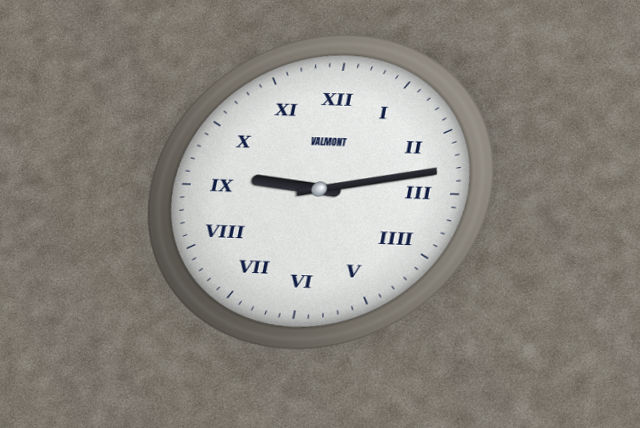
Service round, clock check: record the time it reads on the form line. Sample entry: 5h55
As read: 9h13
